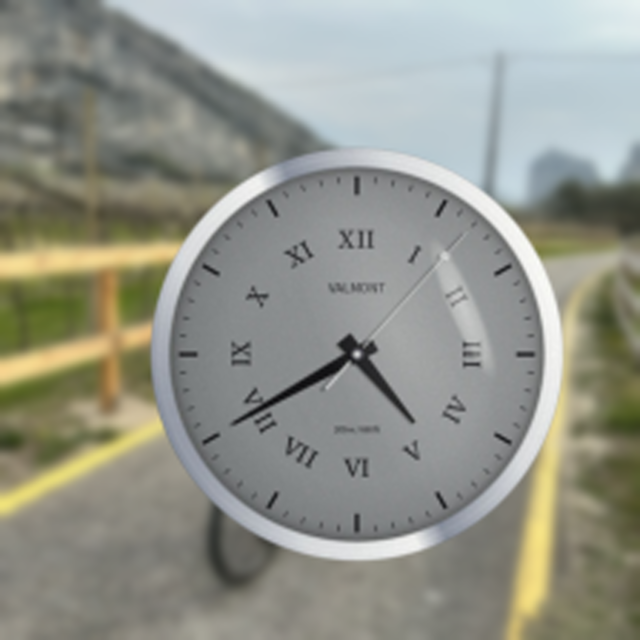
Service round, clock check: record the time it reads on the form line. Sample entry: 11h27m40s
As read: 4h40m07s
